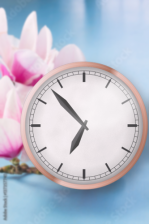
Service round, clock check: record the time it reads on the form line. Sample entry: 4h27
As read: 6h53
